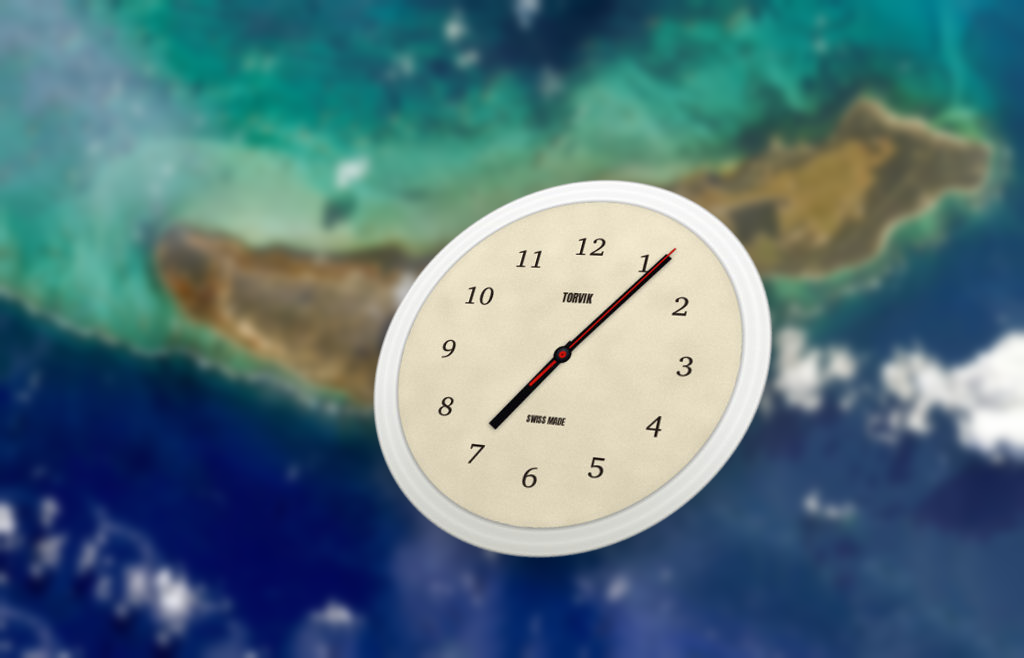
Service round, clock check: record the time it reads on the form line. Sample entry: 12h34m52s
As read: 7h06m06s
